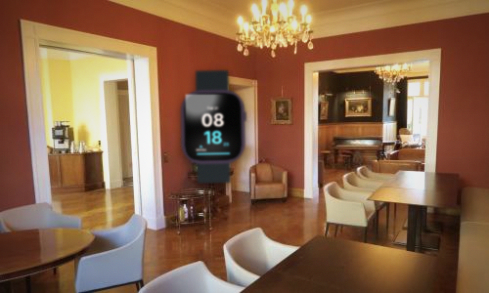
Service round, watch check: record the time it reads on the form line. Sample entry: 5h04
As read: 8h18
